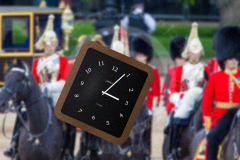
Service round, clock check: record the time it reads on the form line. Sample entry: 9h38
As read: 3h04
